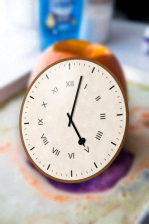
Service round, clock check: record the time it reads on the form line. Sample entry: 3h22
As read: 5h03
